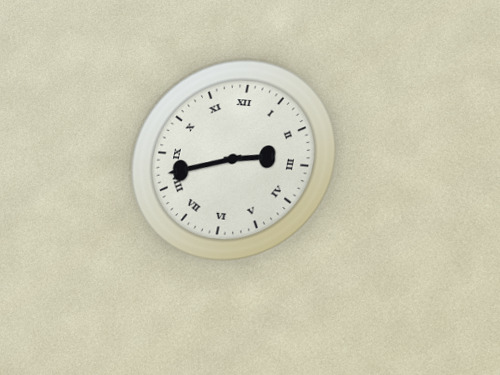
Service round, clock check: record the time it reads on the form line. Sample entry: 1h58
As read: 2h42
